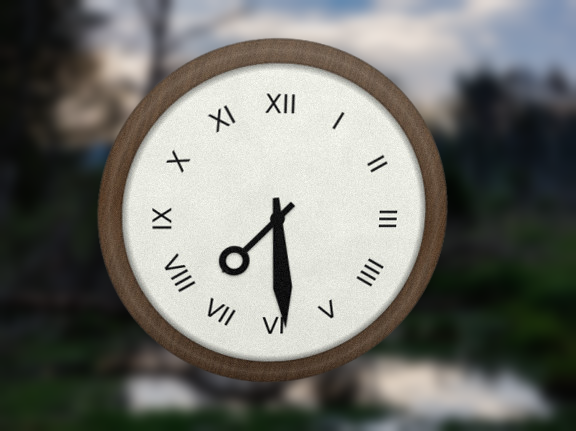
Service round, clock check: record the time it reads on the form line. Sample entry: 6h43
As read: 7h29
